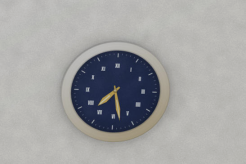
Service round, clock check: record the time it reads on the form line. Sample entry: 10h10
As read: 7h28
